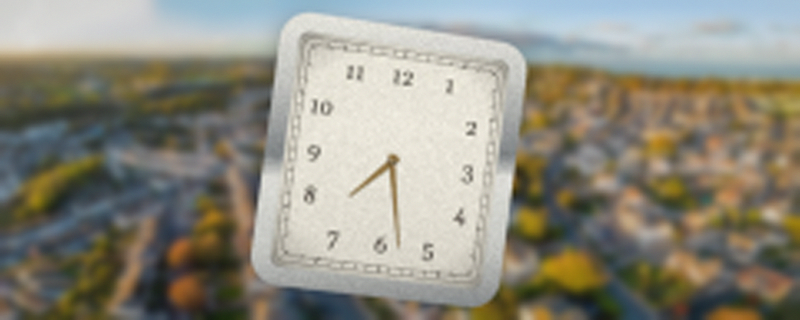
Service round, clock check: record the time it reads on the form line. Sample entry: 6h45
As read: 7h28
